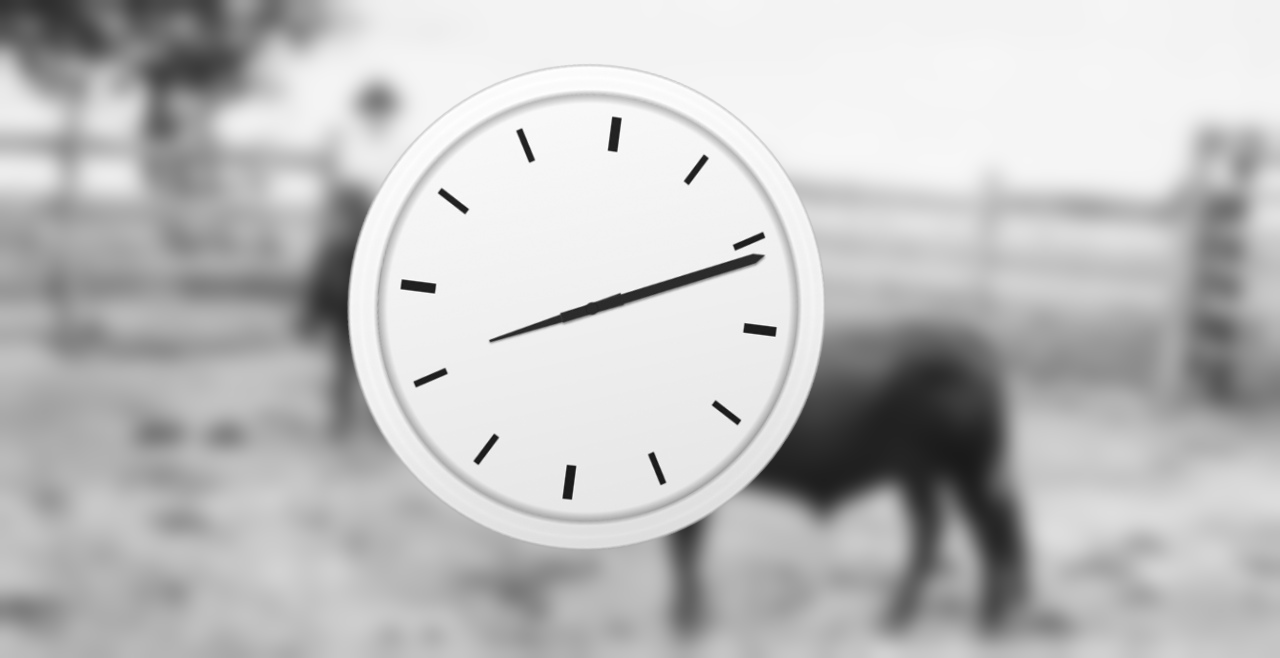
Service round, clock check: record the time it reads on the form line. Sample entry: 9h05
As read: 8h11
